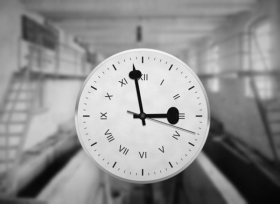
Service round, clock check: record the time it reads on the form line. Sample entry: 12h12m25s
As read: 2h58m18s
